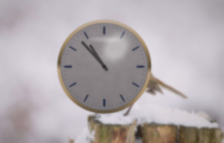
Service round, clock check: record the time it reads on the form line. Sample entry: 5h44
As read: 10h53
